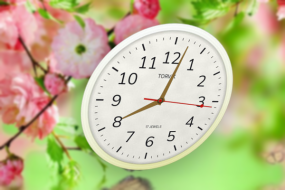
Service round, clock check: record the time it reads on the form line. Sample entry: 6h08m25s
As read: 8h02m16s
